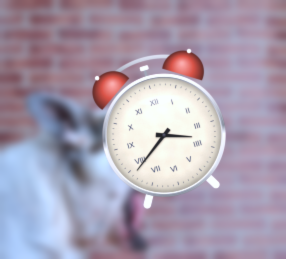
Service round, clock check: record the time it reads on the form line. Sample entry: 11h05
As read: 3h39
